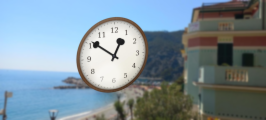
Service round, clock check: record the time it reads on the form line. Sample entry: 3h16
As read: 12h51
